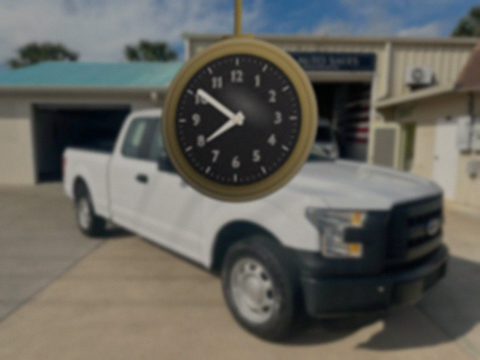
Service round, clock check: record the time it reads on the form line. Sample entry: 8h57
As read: 7h51
